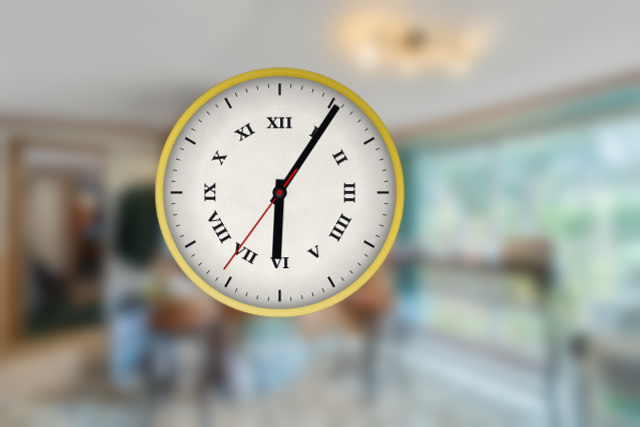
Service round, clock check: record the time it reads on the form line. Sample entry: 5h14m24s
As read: 6h05m36s
